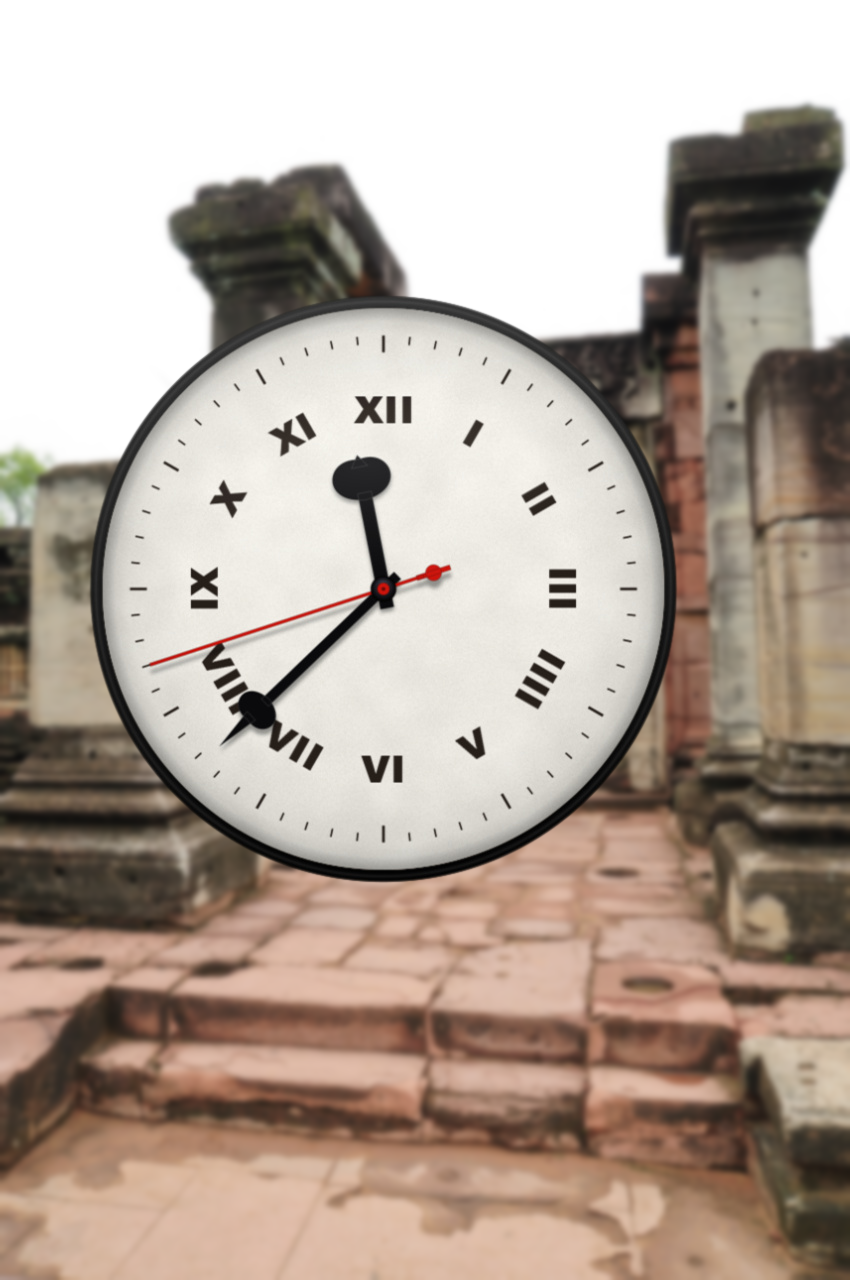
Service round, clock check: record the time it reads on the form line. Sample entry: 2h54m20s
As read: 11h37m42s
